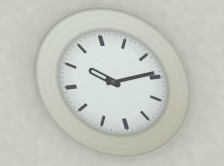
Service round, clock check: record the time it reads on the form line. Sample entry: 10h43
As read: 10h14
